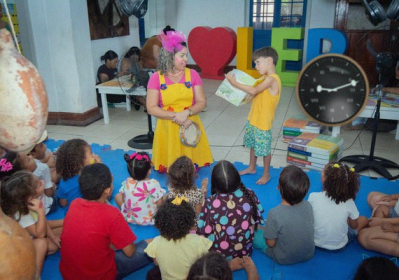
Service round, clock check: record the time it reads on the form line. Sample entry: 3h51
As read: 9h12
